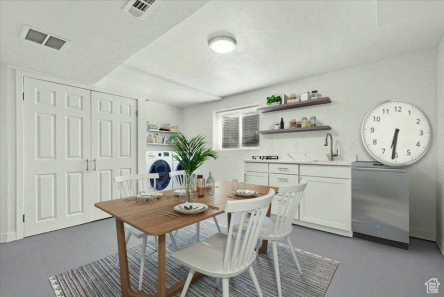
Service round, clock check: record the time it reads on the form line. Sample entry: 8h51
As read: 6h31
